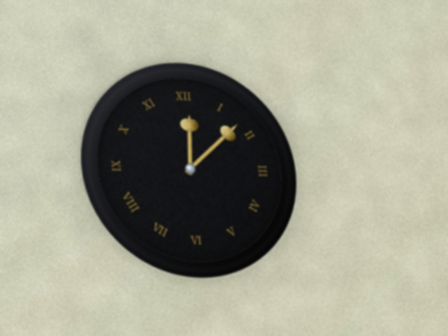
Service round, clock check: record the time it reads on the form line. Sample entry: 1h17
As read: 12h08
